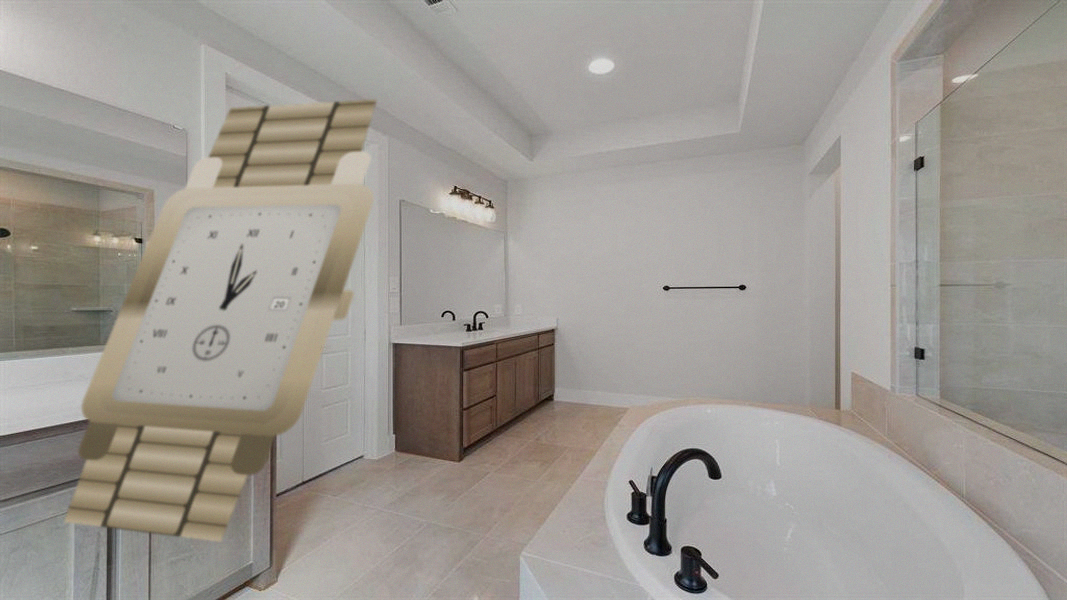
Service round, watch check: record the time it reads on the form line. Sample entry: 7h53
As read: 12h59
